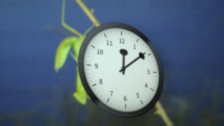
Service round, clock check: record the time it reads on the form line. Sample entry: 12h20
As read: 12h09
